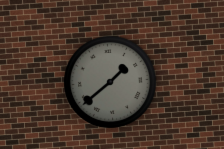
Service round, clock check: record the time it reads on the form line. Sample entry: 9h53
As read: 1h39
